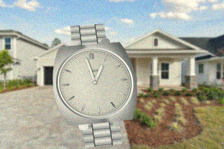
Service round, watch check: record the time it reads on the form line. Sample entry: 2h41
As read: 12h58
